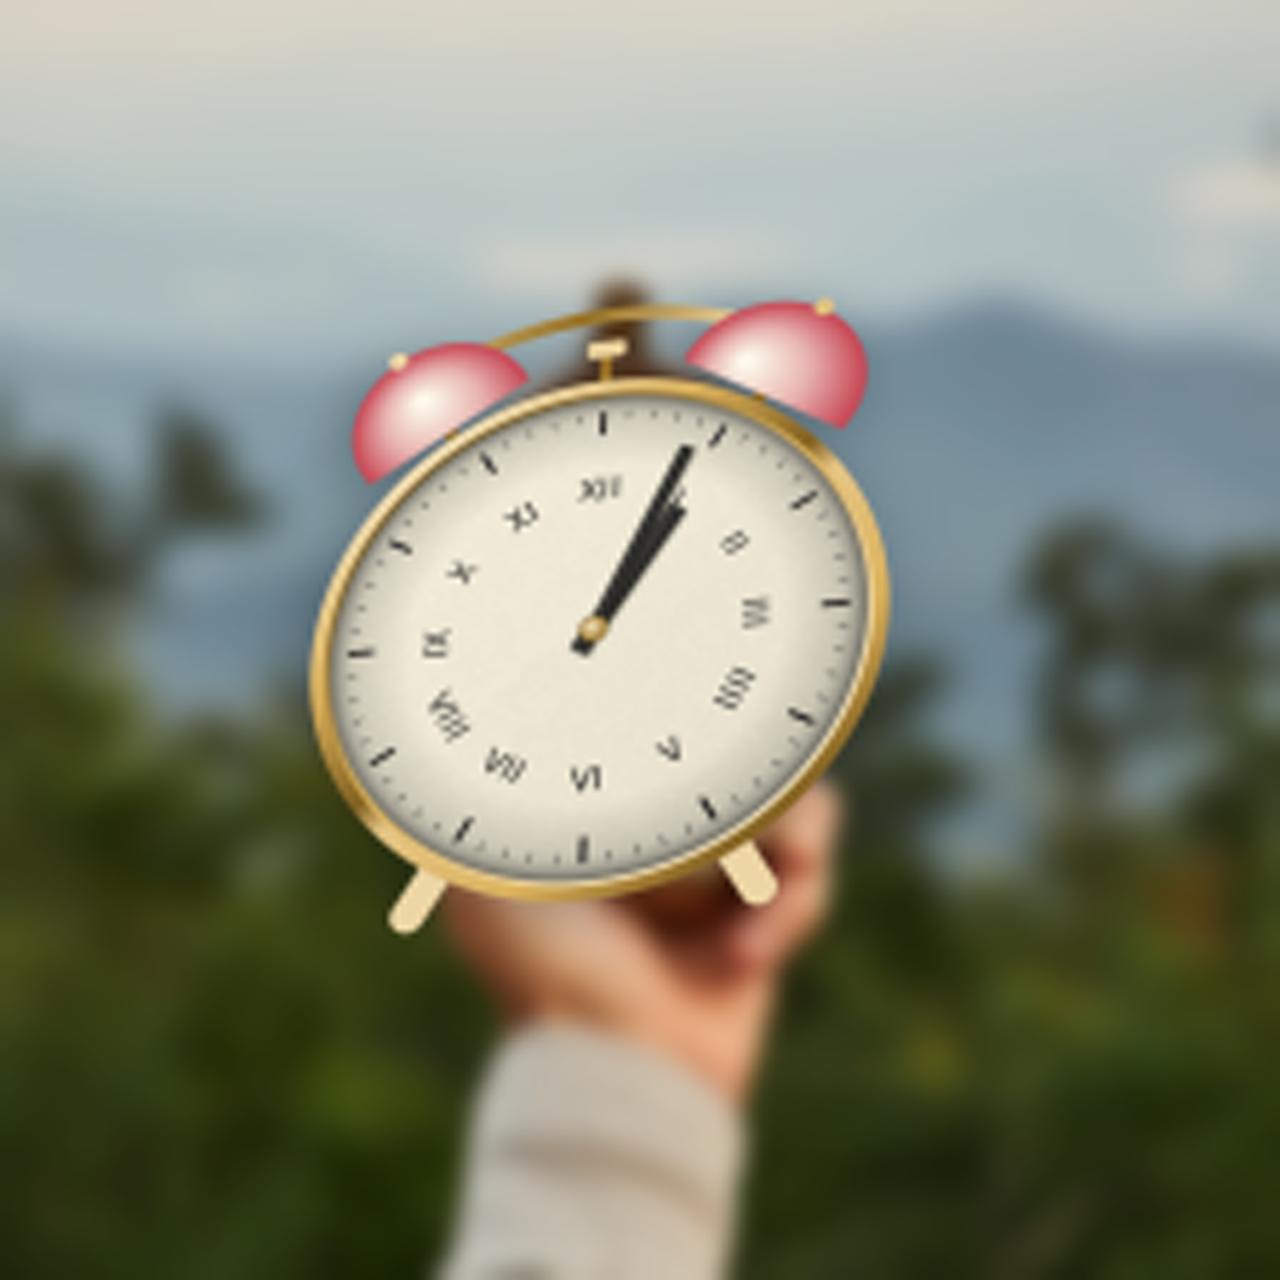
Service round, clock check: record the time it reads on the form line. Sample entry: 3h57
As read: 1h04
